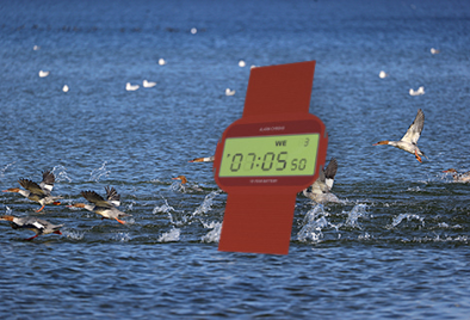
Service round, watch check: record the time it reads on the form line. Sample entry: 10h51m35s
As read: 7h05m50s
